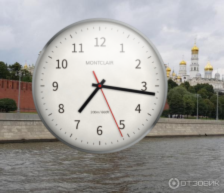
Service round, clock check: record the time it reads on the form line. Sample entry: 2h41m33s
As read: 7h16m26s
